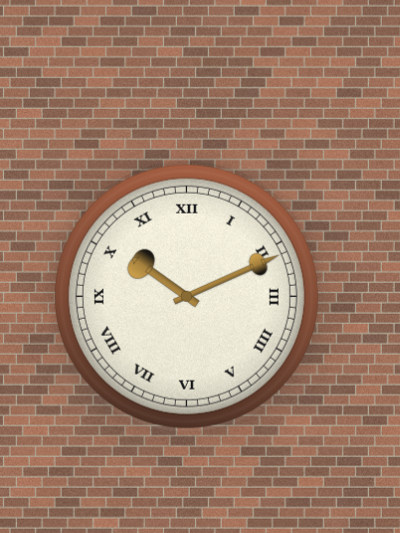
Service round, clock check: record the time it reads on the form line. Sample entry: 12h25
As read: 10h11
